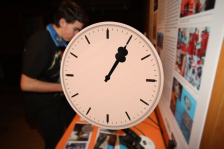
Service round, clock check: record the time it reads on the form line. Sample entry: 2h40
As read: 1h05
